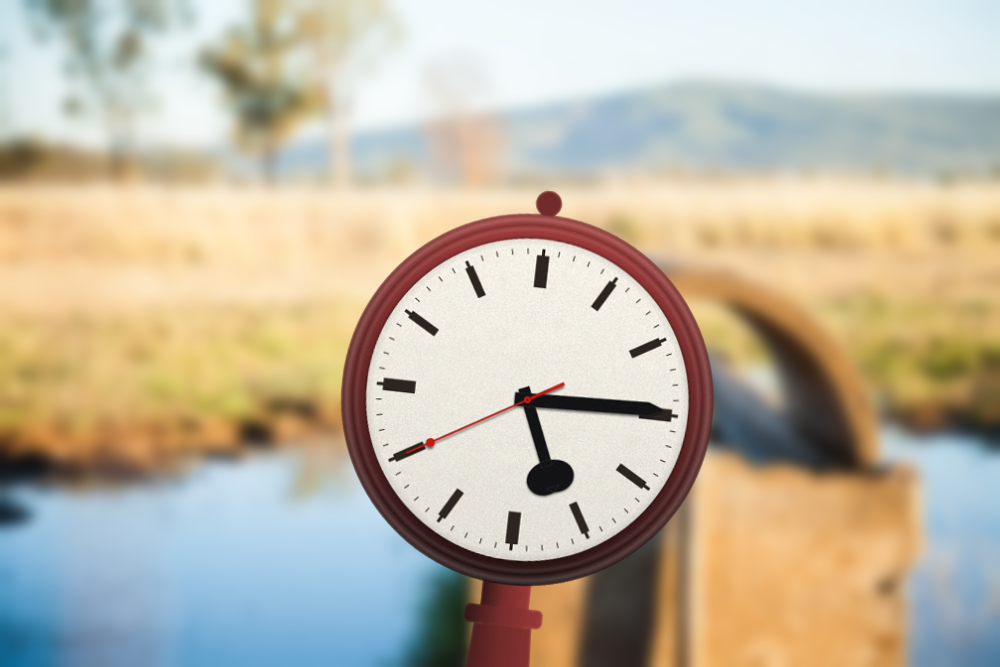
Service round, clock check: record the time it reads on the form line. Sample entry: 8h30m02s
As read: 5h14m40s
